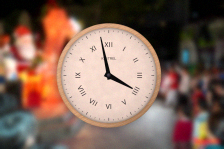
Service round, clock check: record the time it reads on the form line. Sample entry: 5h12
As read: 3h58
